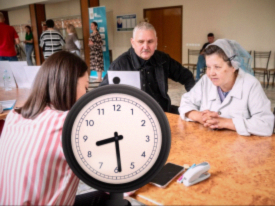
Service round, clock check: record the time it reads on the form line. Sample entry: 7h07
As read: 8h29
